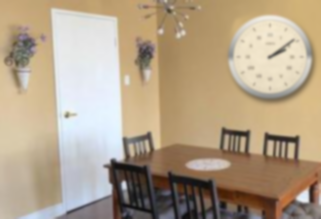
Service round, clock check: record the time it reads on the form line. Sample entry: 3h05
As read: 2h09
